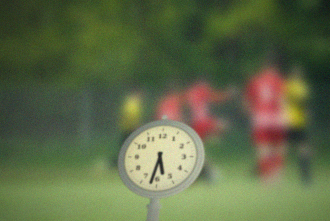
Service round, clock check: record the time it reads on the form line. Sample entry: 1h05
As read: 5h32
